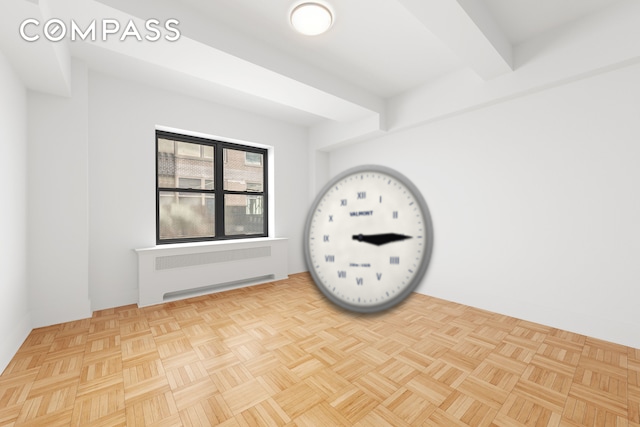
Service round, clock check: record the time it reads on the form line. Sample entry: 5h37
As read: 3h15
